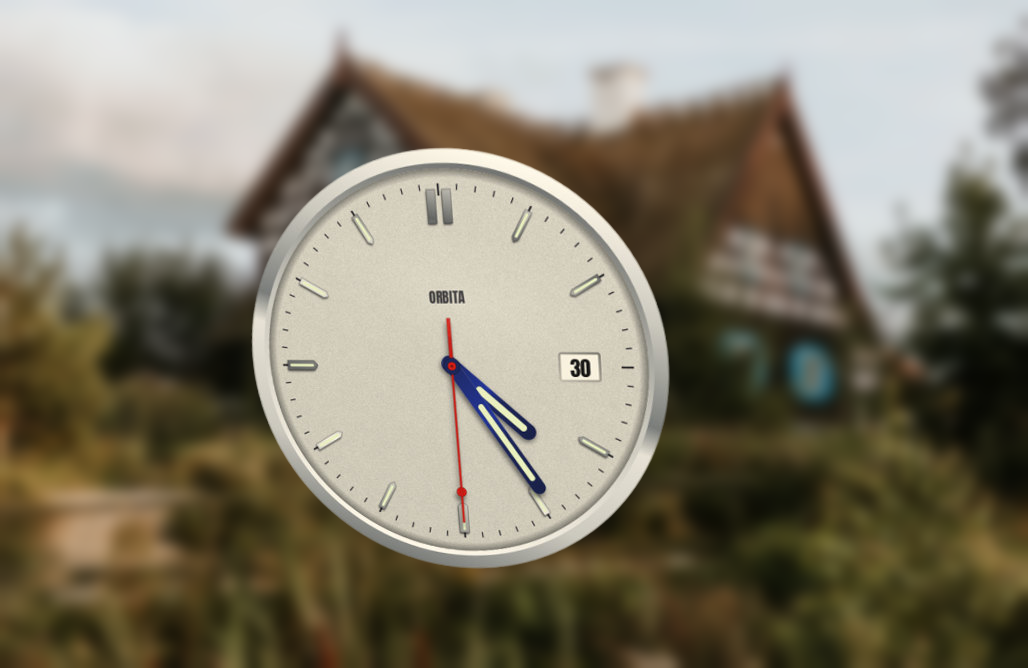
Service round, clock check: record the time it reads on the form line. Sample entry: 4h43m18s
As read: 4h24m30s
